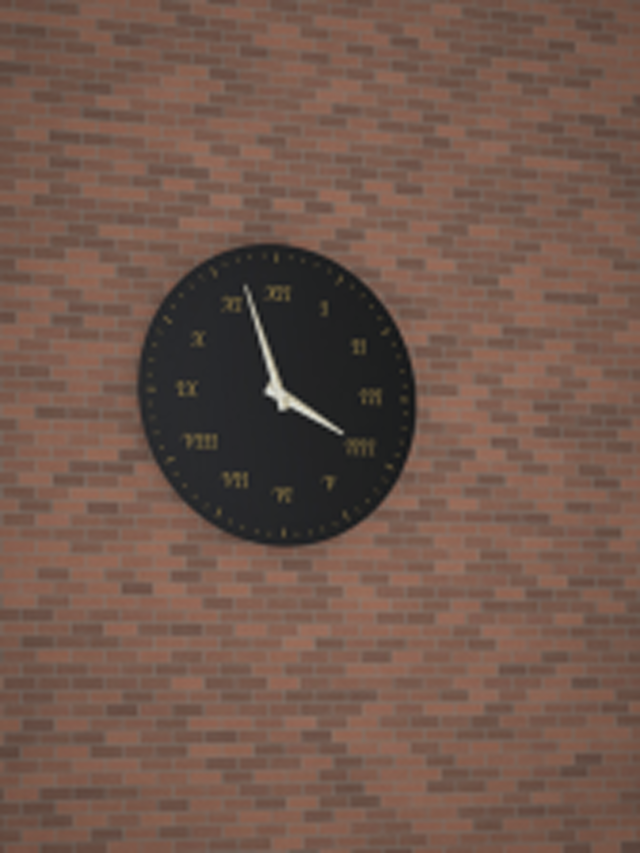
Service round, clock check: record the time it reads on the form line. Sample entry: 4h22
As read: 3h57
